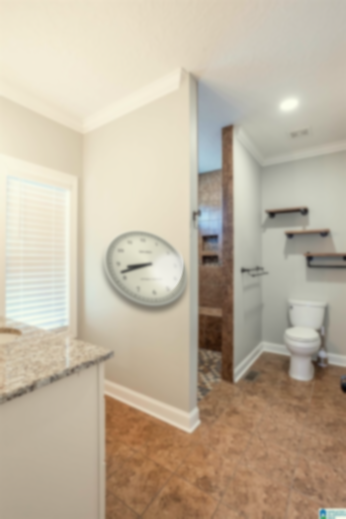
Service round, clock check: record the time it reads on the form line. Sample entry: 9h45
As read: 8h42
